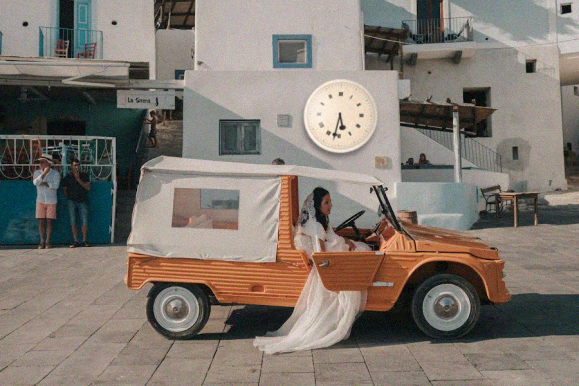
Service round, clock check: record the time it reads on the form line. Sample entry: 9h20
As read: 5h32
